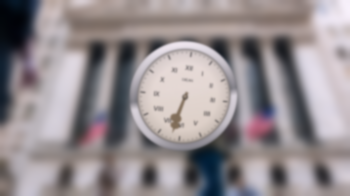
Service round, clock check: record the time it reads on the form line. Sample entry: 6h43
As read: 6h32
